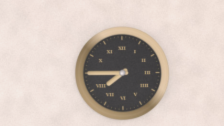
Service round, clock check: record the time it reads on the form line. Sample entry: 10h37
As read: 7h45
